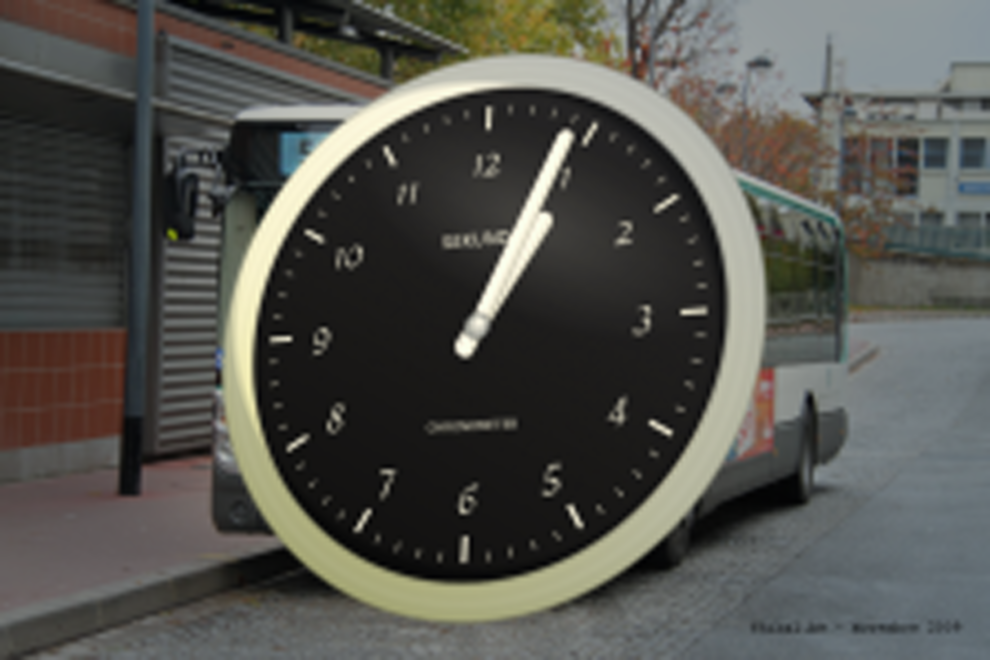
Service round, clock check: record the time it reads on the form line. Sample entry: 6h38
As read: 1h04
